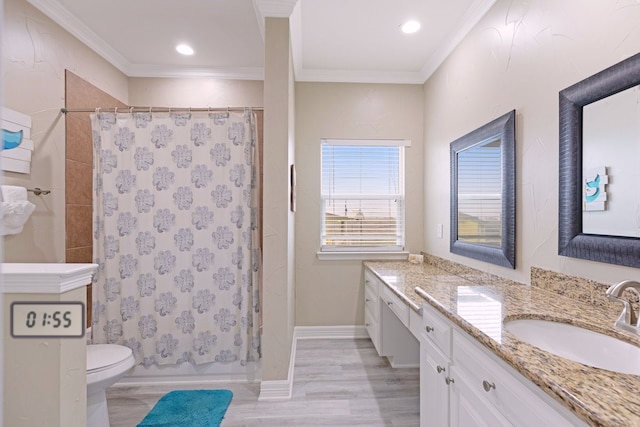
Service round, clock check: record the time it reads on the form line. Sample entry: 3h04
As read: 1h55
